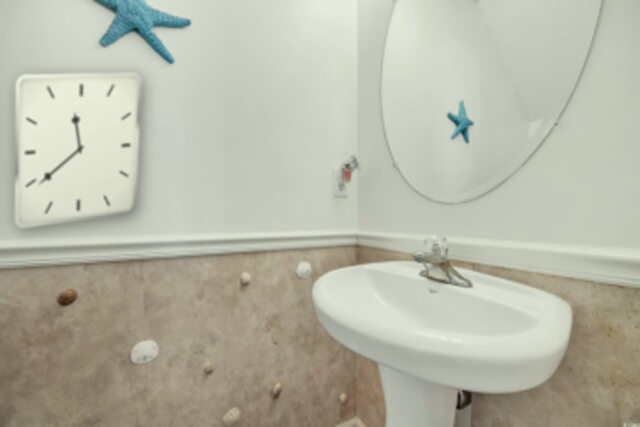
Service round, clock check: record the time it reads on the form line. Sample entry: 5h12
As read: 11h39
